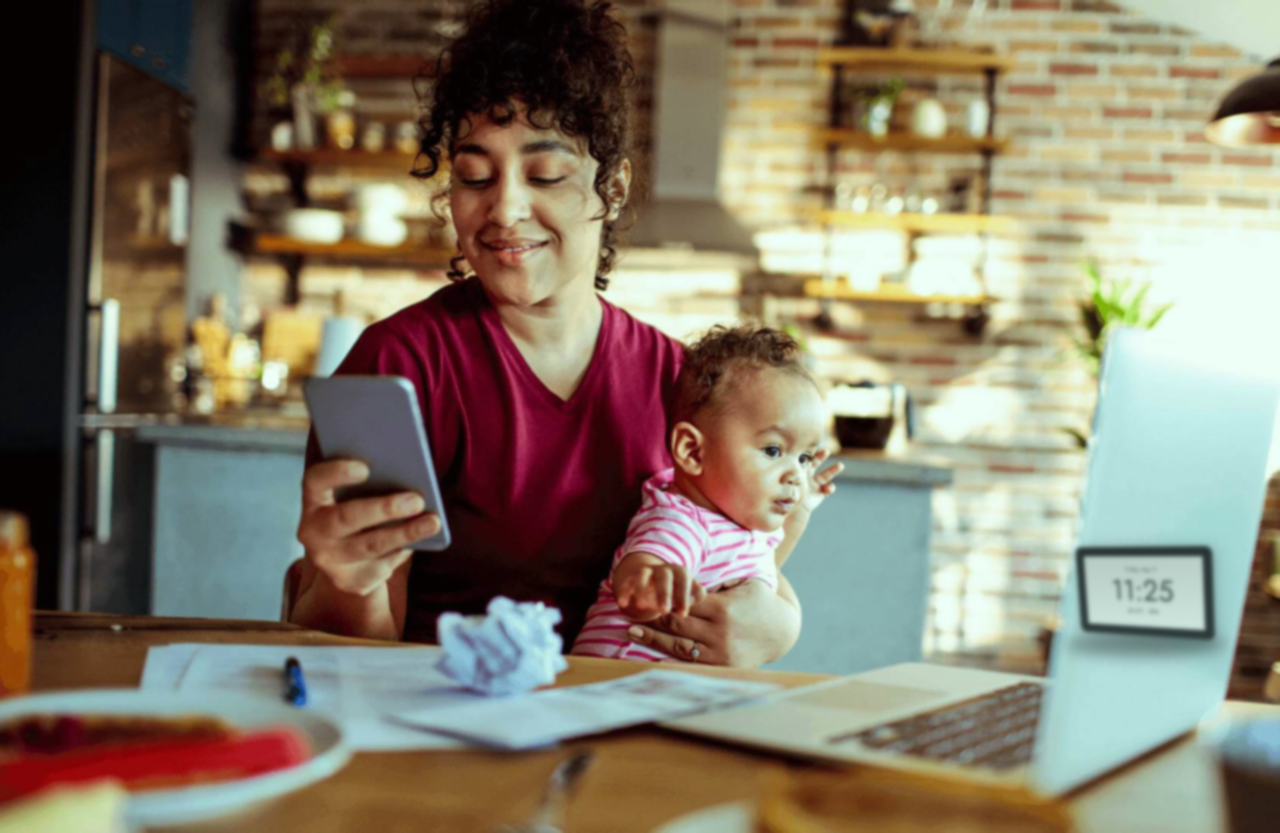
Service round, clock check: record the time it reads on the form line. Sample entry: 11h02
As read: 11h25
